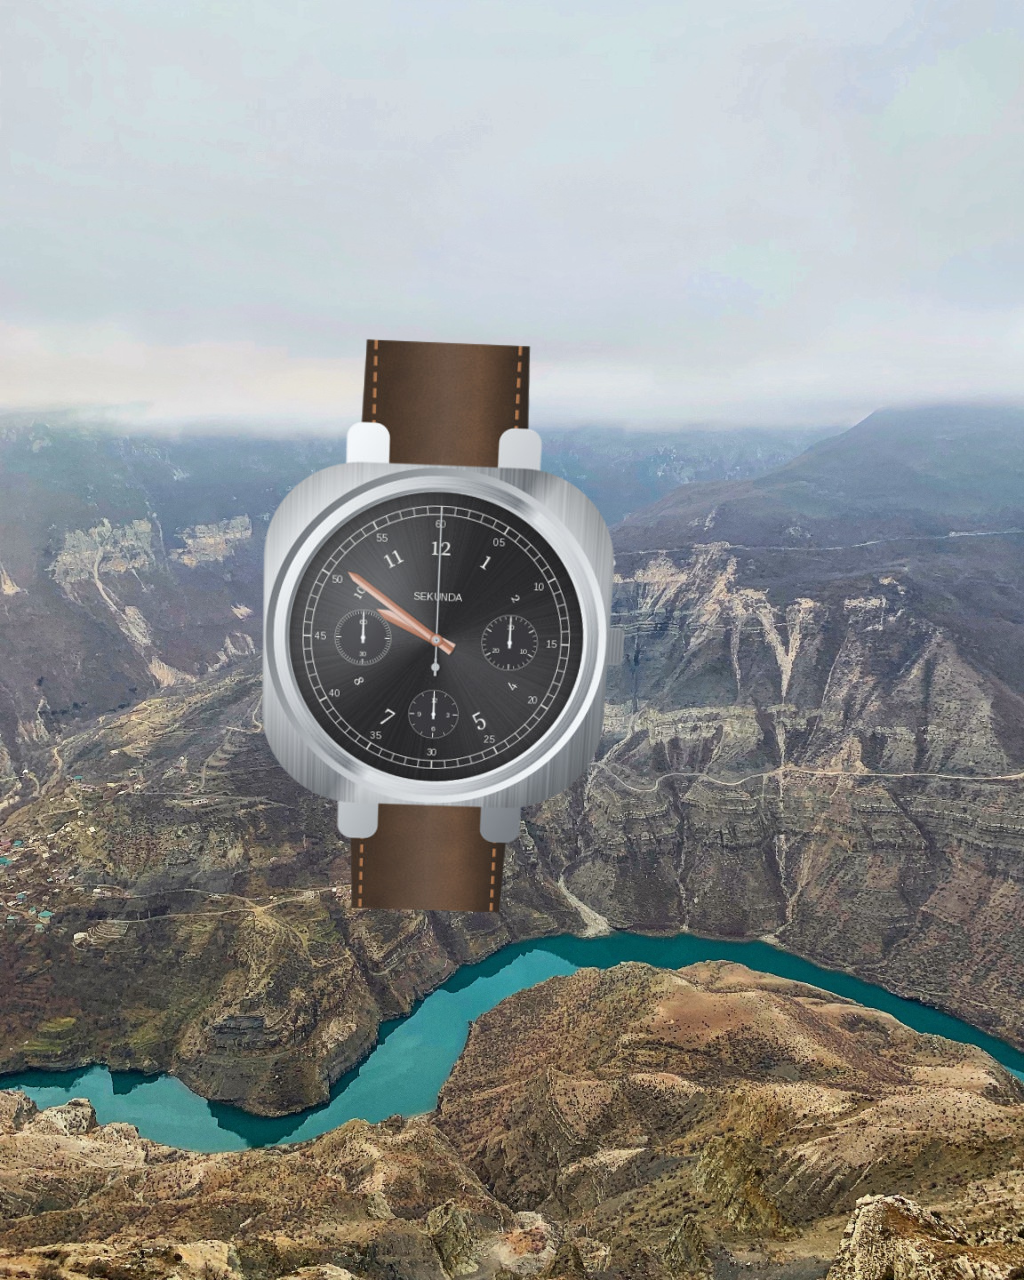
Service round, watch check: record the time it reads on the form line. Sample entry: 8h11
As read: 9h51
